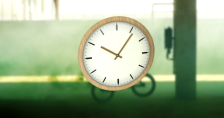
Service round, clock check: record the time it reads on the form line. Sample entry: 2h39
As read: 10h06
